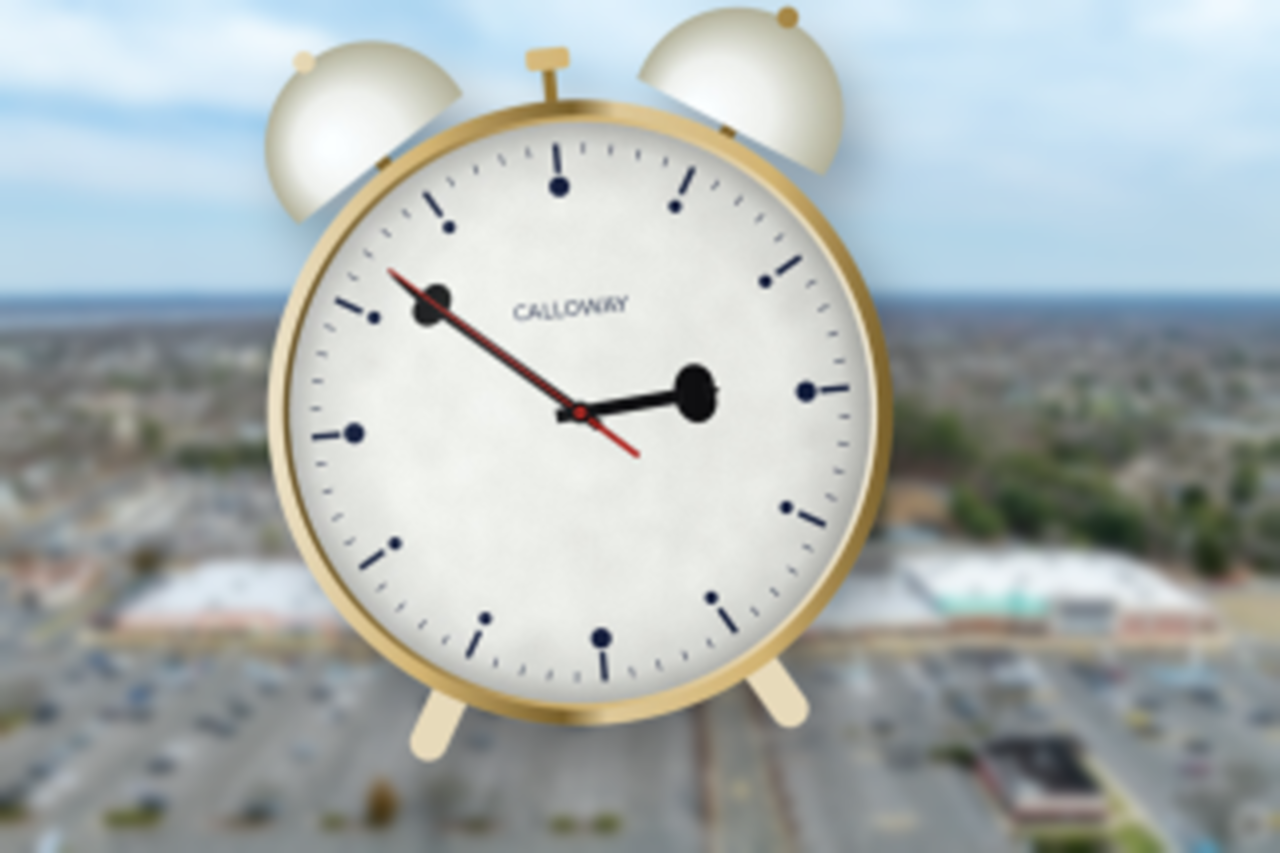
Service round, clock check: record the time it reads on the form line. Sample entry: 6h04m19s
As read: 2h51m52s
